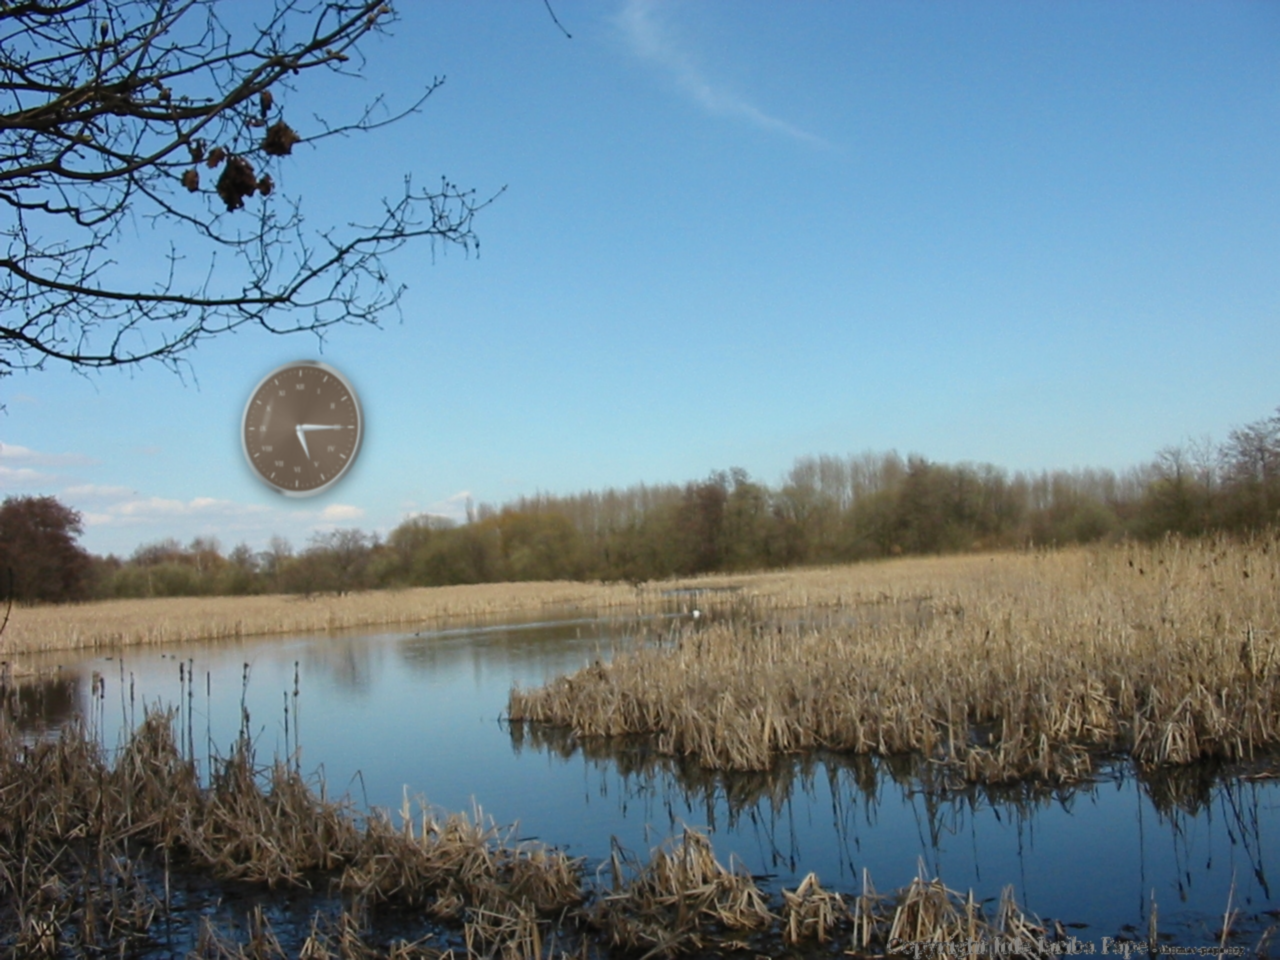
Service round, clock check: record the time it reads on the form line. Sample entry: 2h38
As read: 5h15
